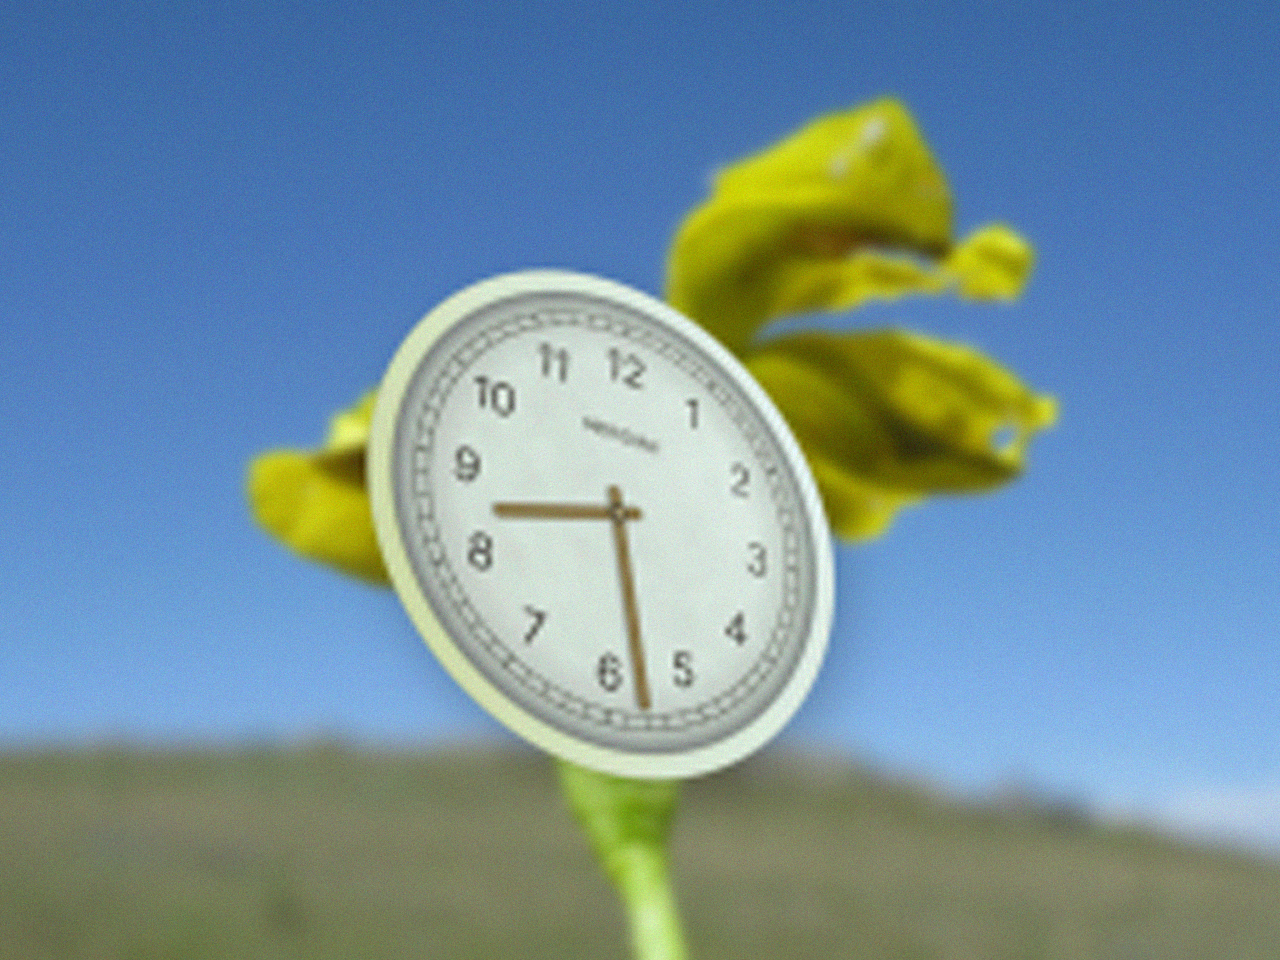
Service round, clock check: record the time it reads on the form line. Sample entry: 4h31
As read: 8h28
